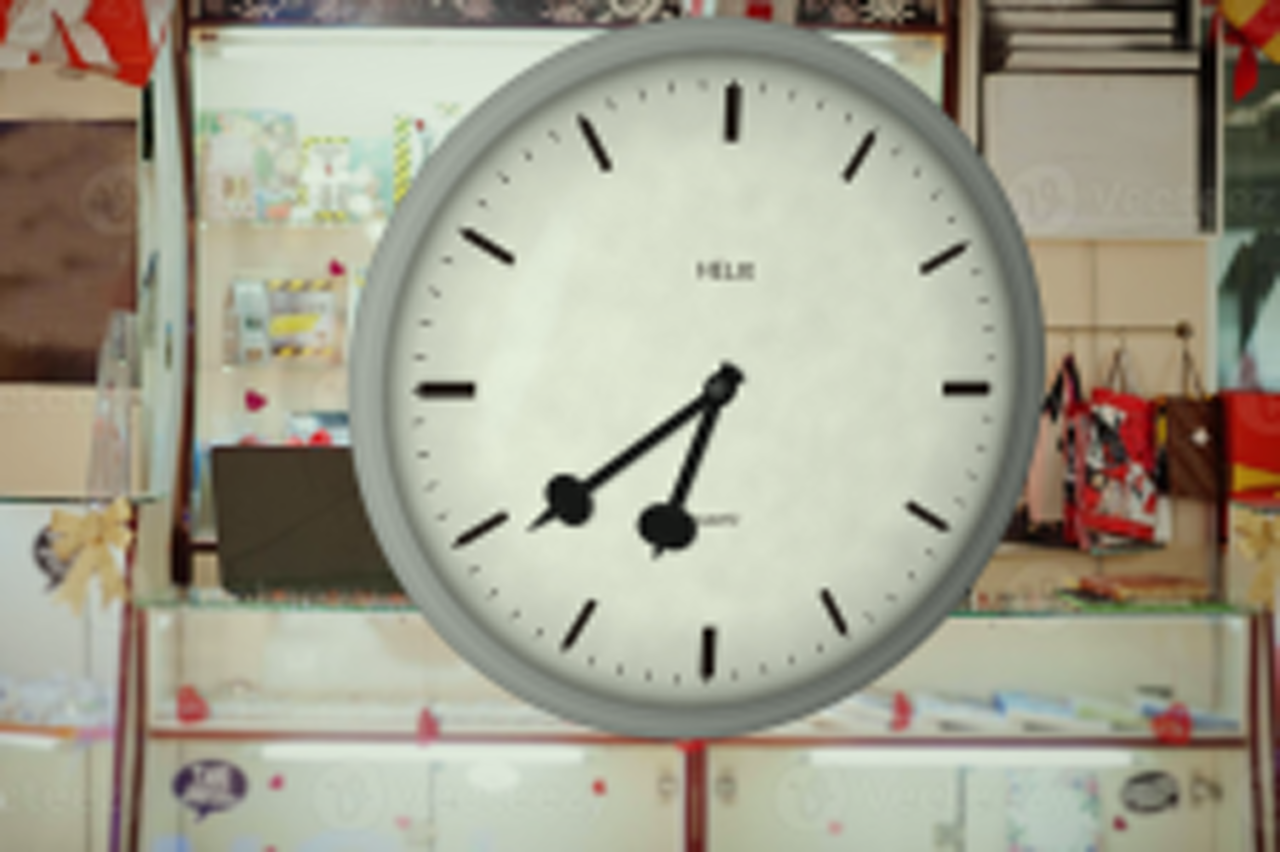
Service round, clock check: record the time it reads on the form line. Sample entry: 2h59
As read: 6h39
